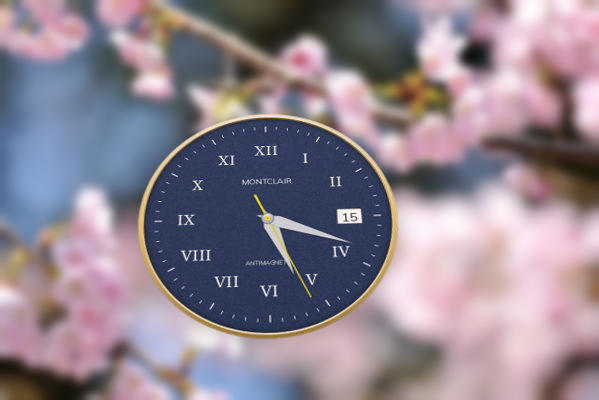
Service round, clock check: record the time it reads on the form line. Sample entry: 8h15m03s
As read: 5h18m26s
